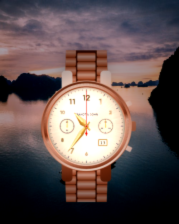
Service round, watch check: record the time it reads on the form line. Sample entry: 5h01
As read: 10h36
